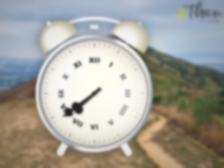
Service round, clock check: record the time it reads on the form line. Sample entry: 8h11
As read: 7h39
